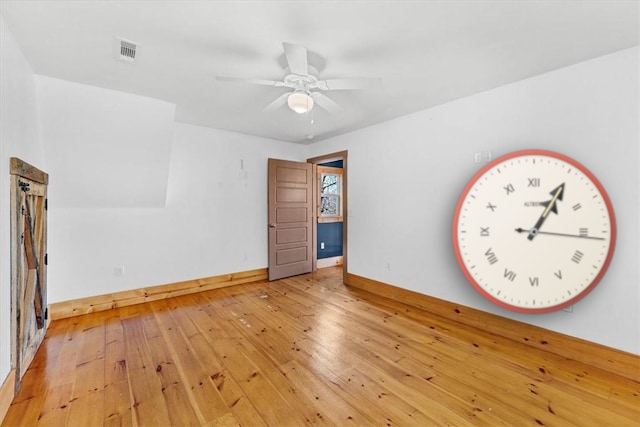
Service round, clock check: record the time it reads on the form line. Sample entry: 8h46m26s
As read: 1h05m16s
